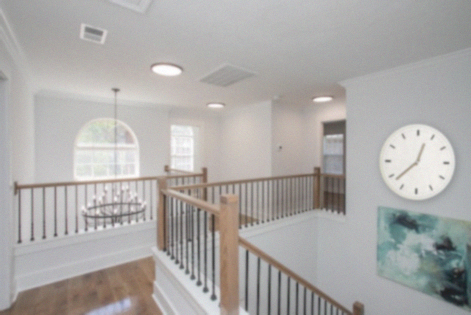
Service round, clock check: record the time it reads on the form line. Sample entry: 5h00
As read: 12h38
